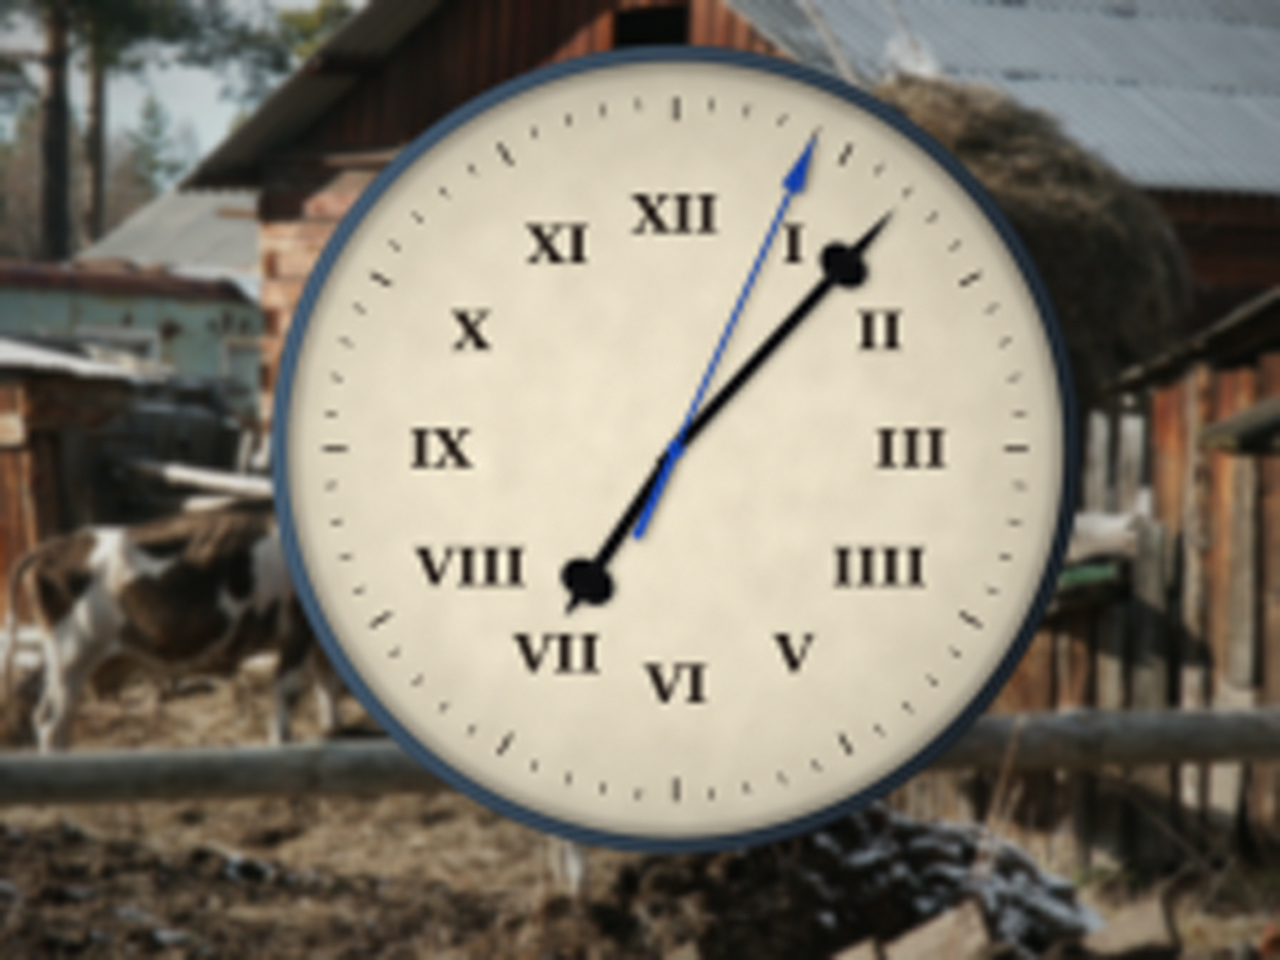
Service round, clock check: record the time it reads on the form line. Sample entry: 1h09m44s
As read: 7h07m04s
